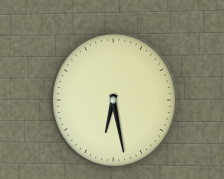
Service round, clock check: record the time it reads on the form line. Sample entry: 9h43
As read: 6h28
